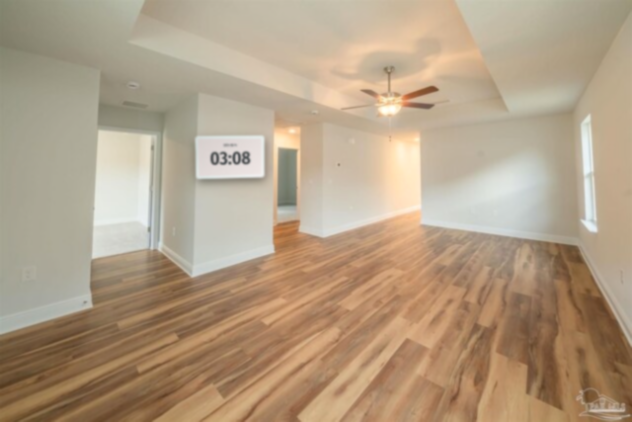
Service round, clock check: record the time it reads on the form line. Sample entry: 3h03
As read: 3h08
